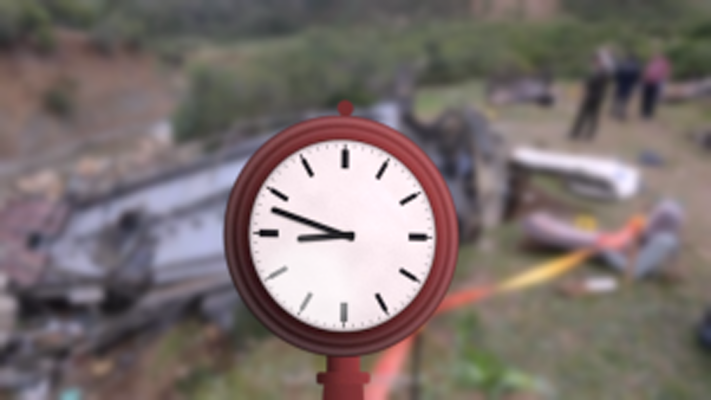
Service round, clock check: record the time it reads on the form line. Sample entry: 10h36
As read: 8h48
